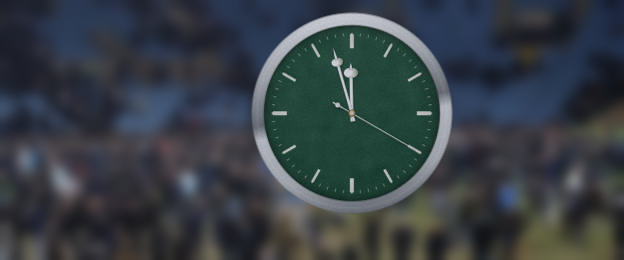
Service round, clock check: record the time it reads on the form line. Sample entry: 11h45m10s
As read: 11h57m20s
